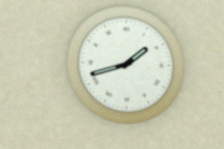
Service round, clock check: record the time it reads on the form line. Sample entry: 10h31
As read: 1h42
